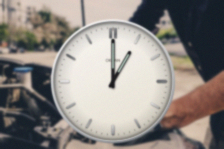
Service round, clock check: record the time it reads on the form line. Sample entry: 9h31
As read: 1h00
